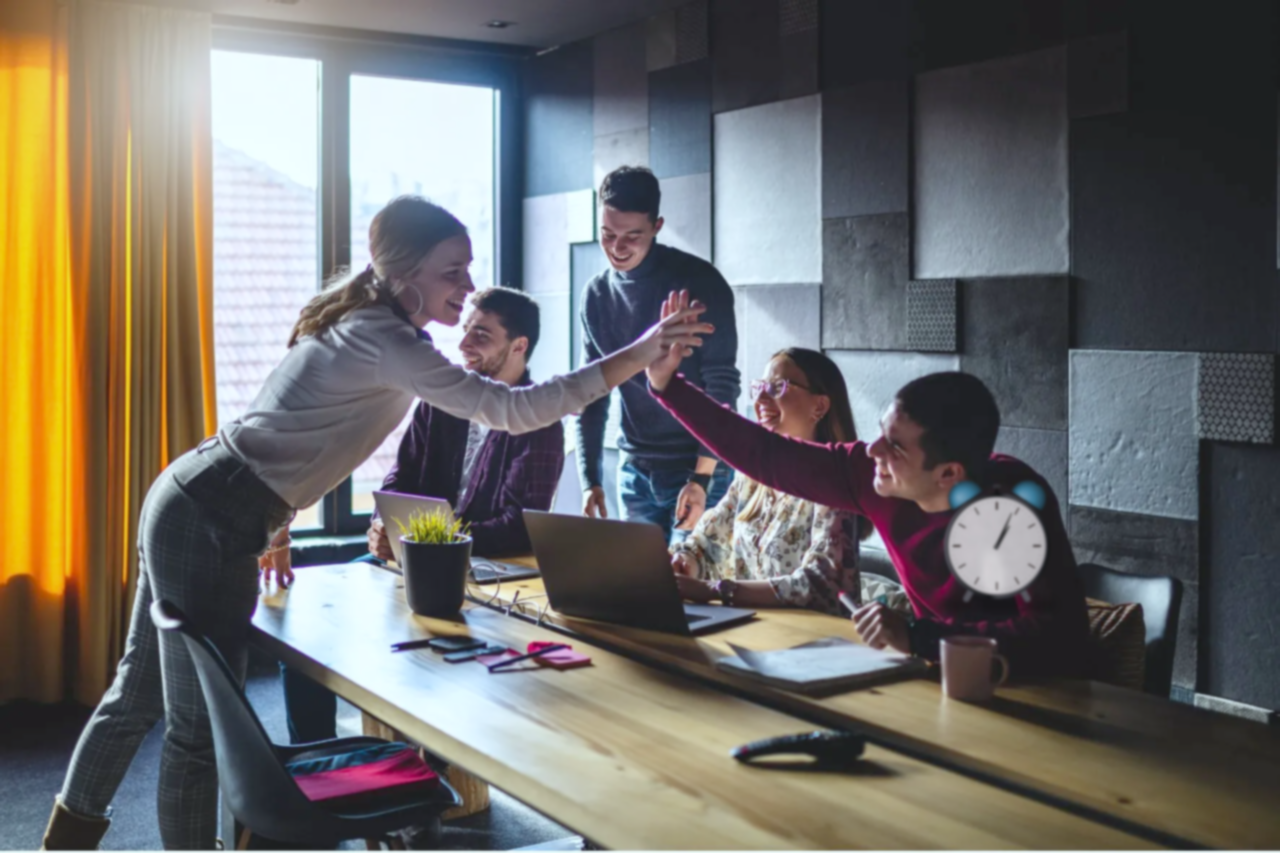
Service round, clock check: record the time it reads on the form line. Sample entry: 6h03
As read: 1h04
